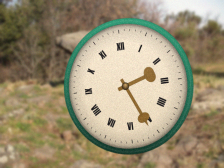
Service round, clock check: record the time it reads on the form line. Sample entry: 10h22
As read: 2h26
